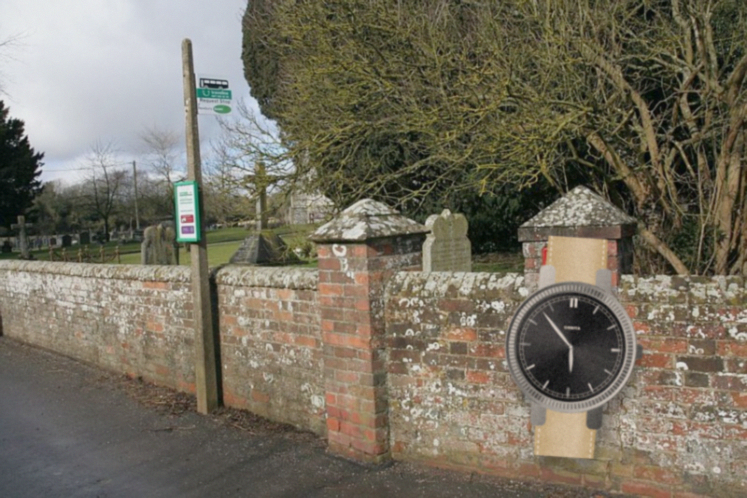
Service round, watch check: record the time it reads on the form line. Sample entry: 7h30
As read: 5h53
